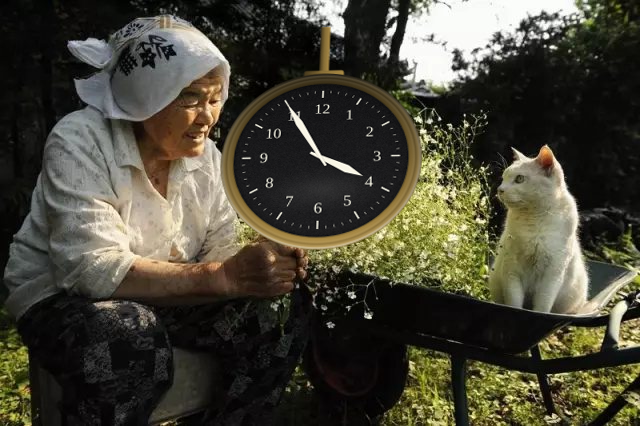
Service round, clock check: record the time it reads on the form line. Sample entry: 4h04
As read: 3h55
